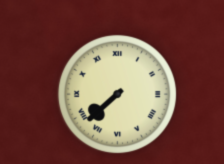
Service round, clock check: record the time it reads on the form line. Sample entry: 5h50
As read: 7h38
